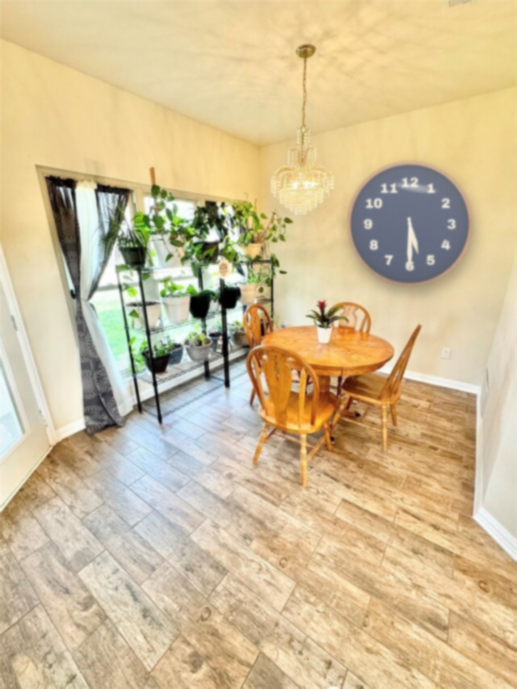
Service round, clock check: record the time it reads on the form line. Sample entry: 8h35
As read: 5h30
